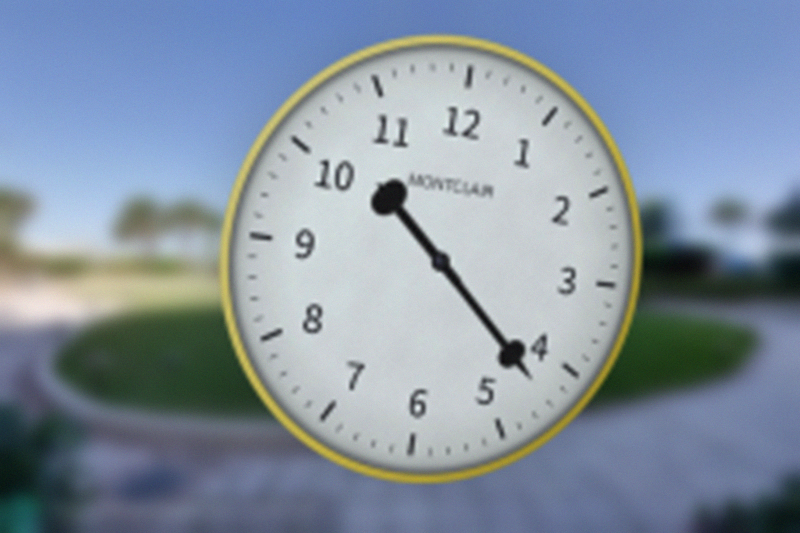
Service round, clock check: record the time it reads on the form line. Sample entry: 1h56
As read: 10h22
